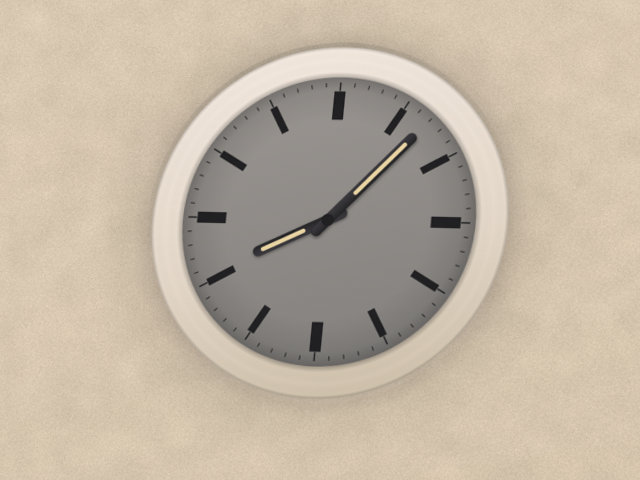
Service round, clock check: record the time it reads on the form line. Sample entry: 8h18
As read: 8h07
